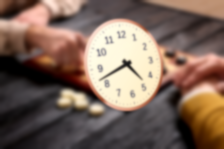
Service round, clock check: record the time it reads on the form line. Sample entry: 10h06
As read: 4h42
